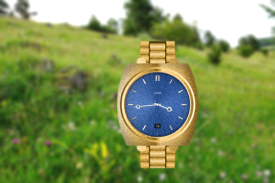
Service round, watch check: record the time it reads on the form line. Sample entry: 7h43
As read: 3h44
